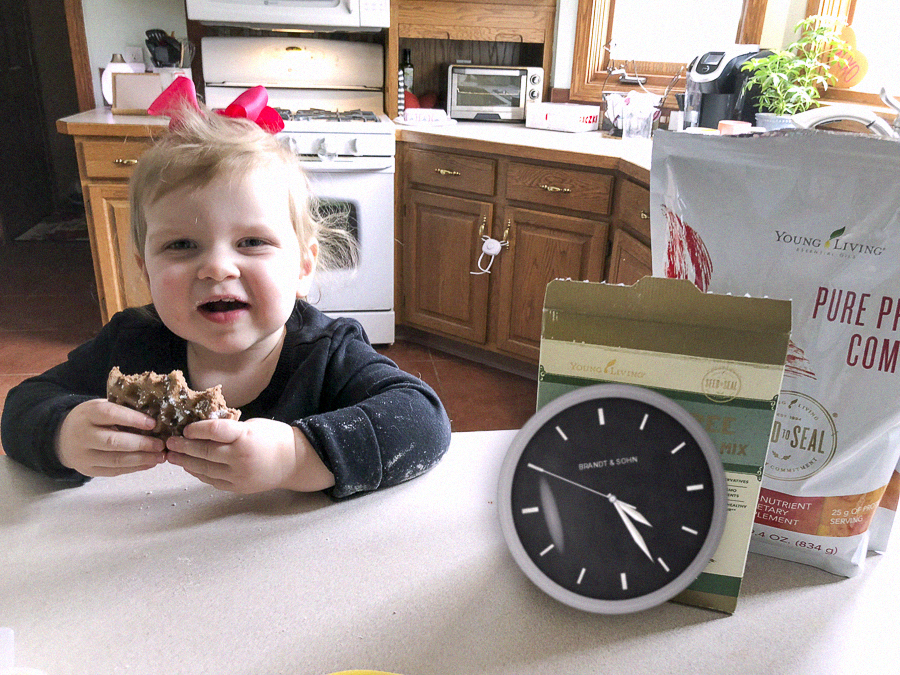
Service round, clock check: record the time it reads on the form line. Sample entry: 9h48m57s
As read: 4h25m50s
